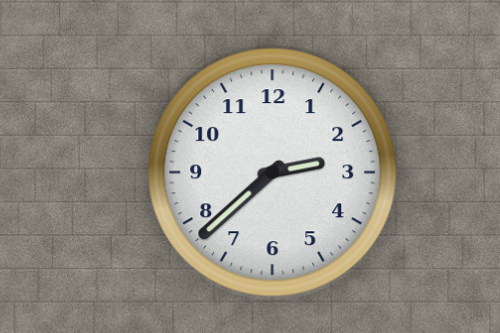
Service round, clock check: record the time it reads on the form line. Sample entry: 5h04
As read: 2h38
